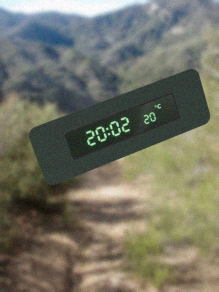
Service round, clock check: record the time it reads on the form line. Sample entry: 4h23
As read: 20h02
